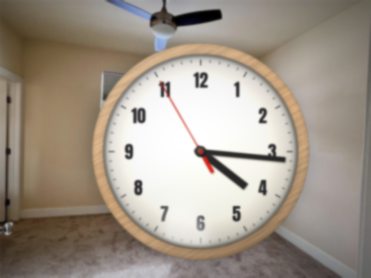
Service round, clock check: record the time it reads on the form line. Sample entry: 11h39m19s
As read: 4h15m55s
